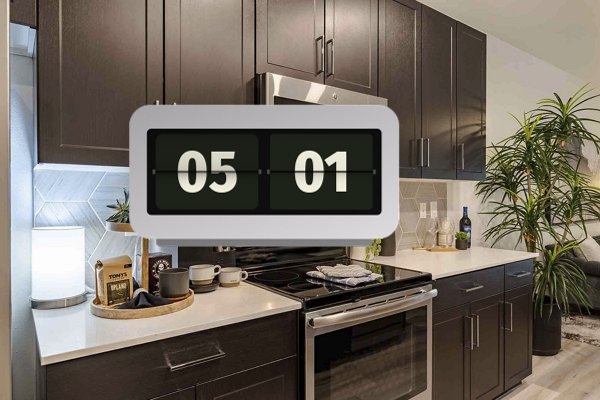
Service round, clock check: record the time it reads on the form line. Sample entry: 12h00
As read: 5h01
